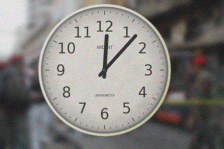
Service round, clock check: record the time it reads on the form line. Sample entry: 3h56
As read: 12h07
